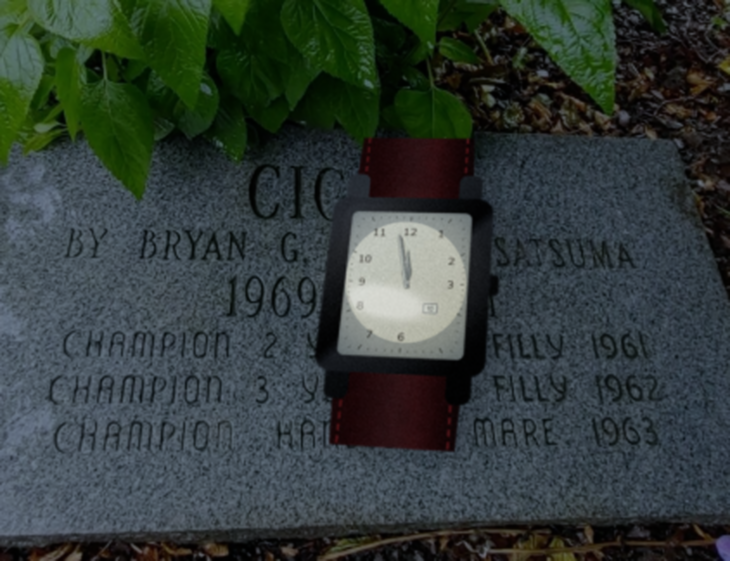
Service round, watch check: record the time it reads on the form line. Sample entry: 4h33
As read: 11h58
